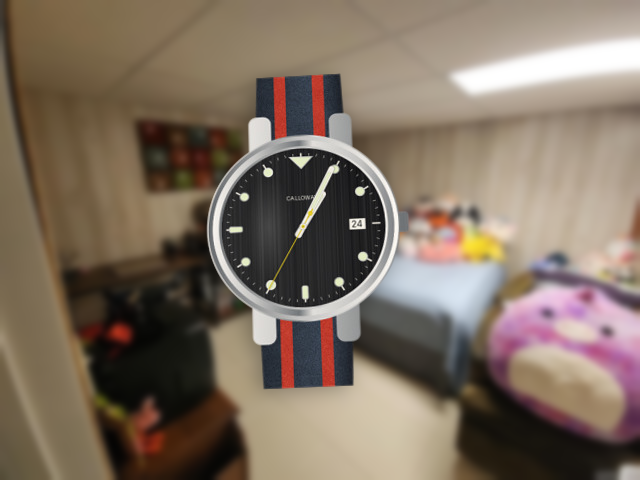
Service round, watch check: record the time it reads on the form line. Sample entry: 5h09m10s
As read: 1h04m35s
